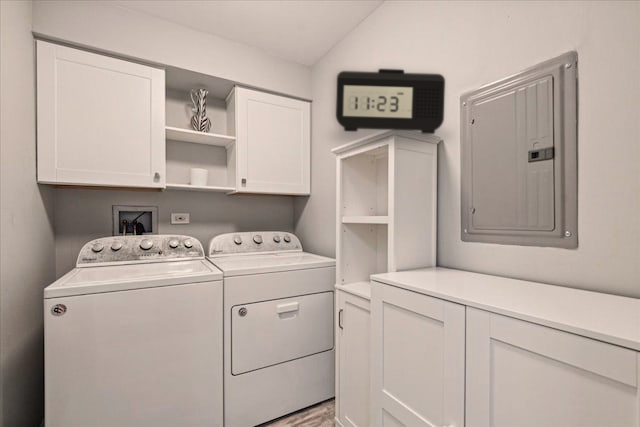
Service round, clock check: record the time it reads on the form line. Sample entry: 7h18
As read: 11h23
